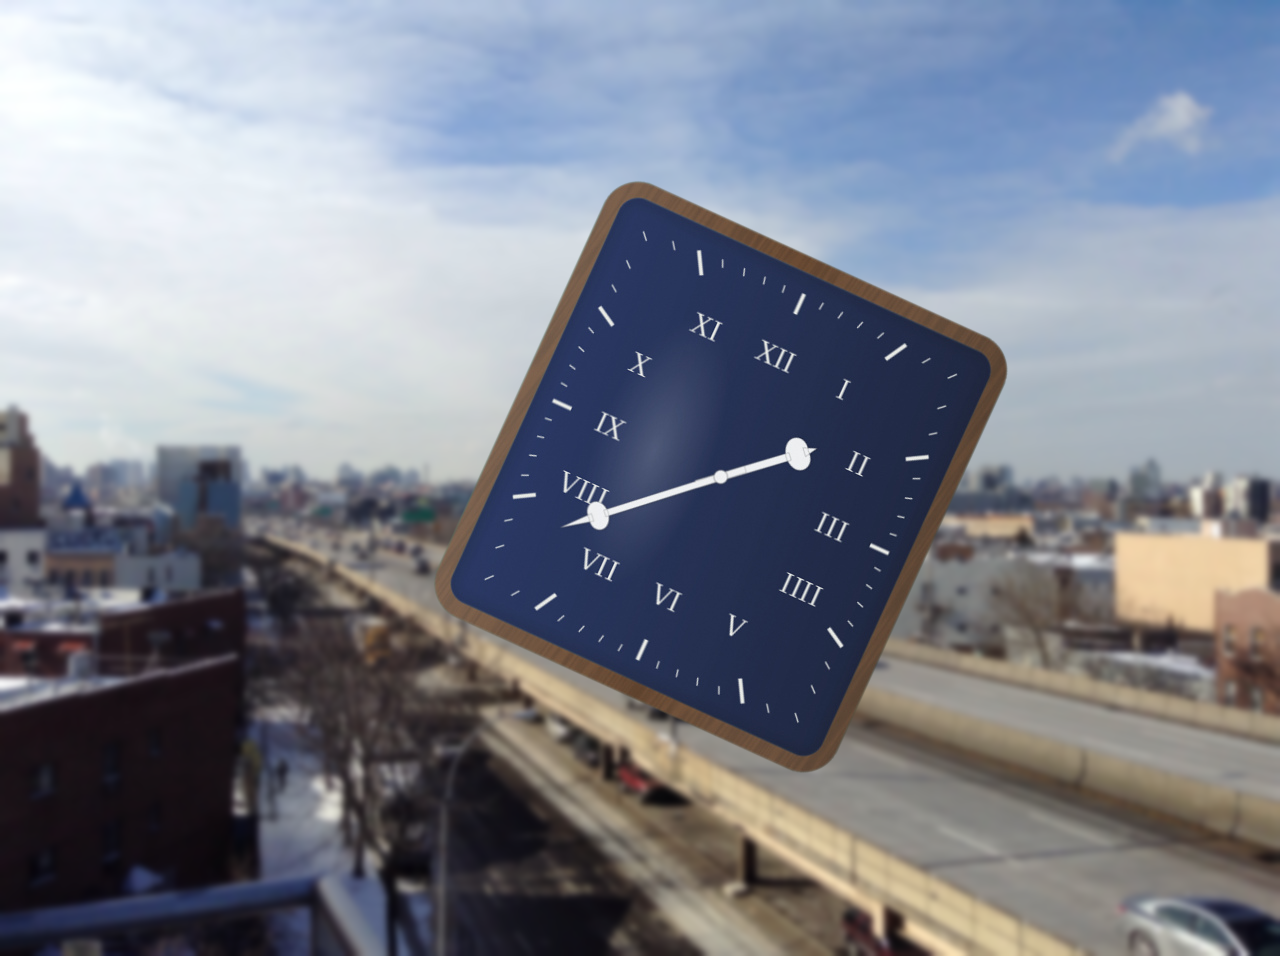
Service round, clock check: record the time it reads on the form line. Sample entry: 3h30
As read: 1h38
